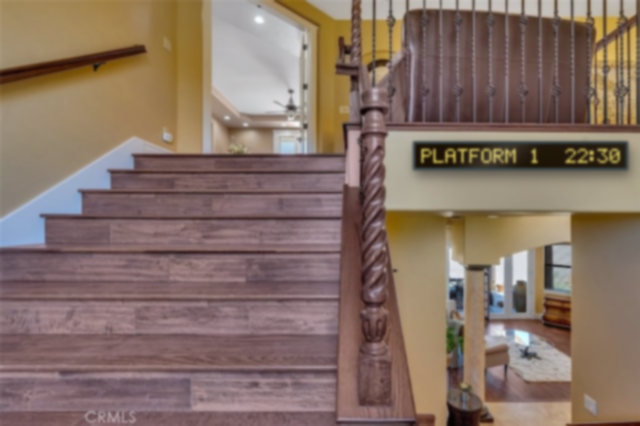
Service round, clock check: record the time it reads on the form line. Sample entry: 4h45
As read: 22h30
